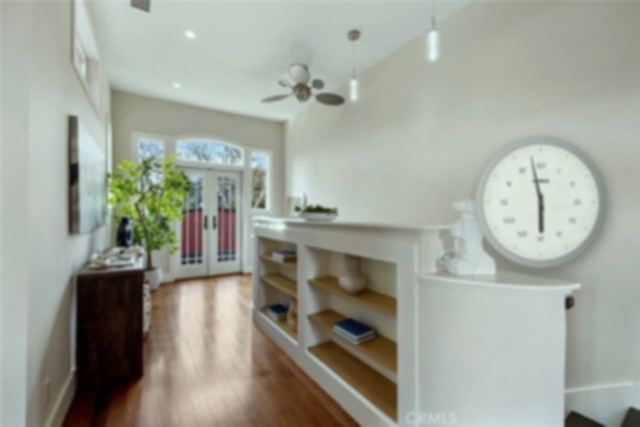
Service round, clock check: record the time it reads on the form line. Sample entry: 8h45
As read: 5h58
